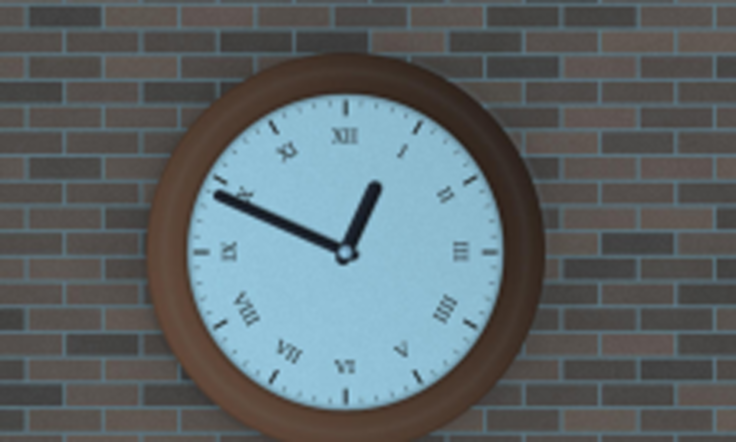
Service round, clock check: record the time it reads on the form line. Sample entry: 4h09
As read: 12h49
